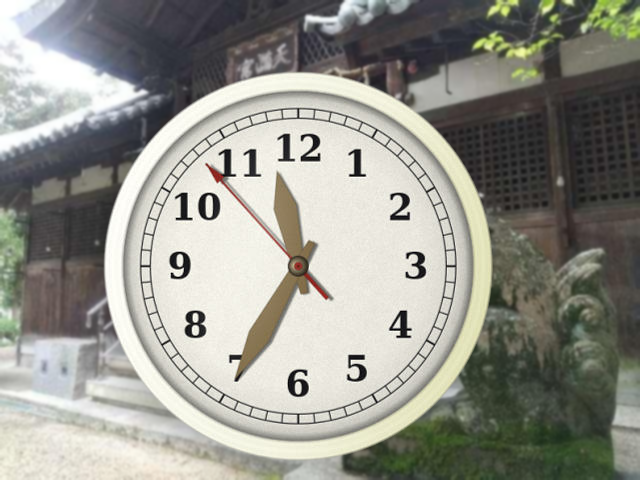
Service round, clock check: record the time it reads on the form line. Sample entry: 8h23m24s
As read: 11h34m53s
